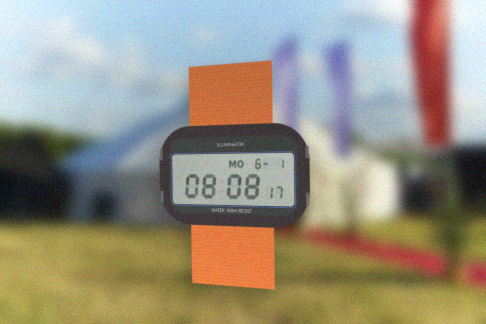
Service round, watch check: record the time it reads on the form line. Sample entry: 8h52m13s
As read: 8h08m17s
